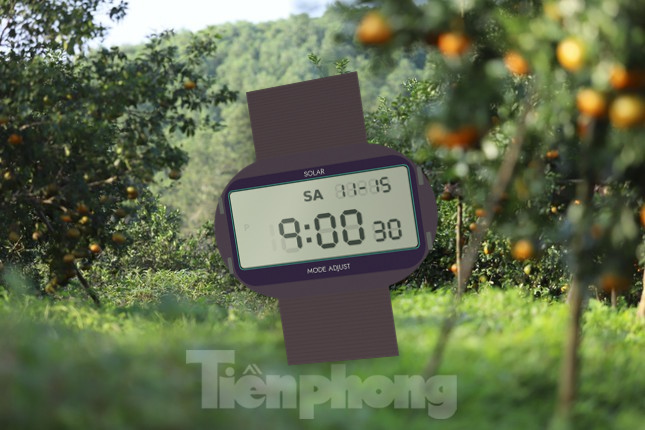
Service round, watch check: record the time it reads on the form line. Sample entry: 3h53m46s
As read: 9h00m30s
